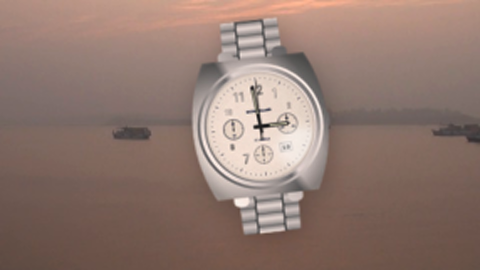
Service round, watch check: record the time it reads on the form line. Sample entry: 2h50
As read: 2h59
